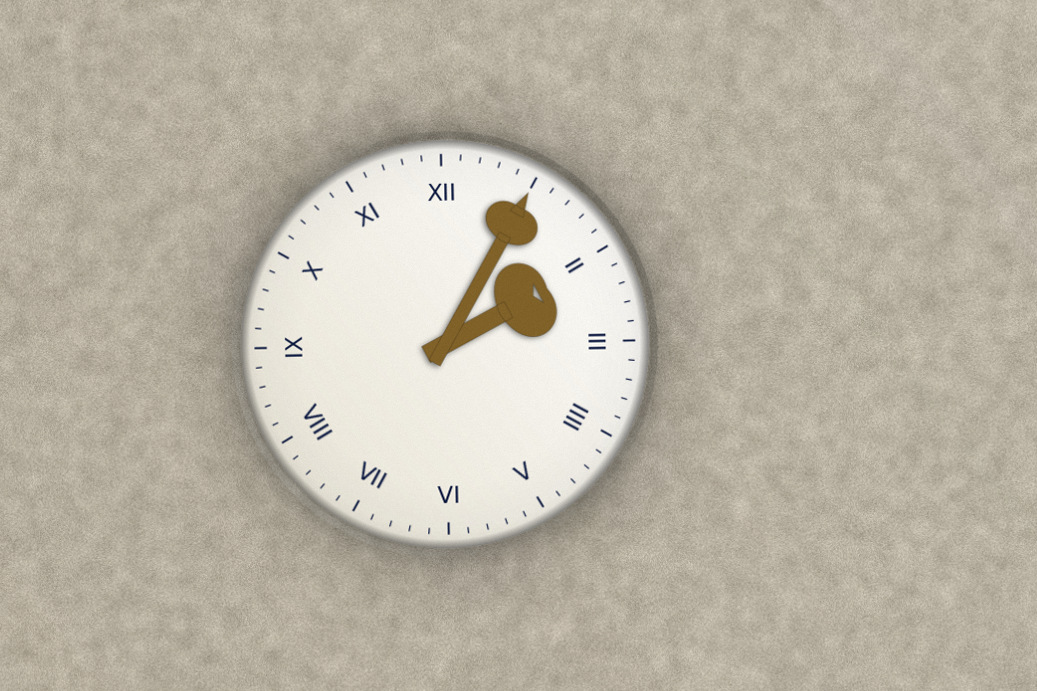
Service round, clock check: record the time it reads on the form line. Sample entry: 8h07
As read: 2h05
